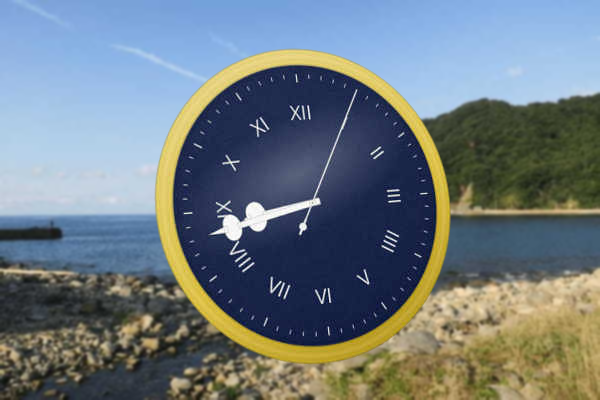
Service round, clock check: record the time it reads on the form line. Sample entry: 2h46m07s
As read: 8h43m05s
